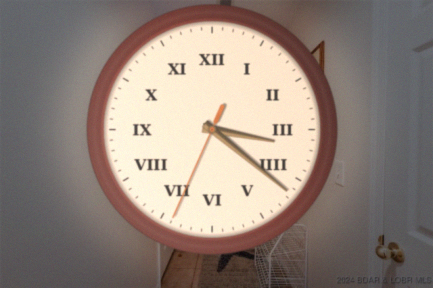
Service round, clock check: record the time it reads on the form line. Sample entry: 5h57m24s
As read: 3h21m34s
